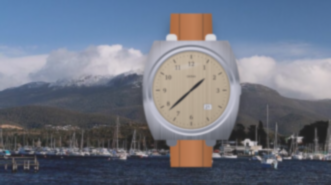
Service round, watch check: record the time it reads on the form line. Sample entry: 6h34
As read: 1h38
